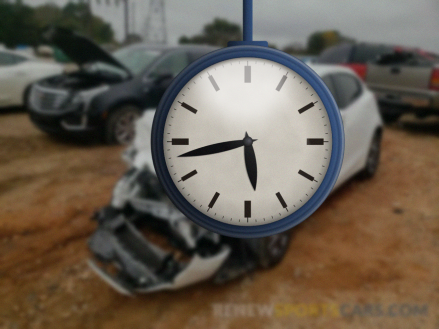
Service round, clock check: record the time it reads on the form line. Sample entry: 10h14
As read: 5h43
